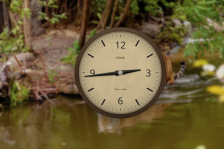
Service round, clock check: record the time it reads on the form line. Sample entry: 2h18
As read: 2h44
